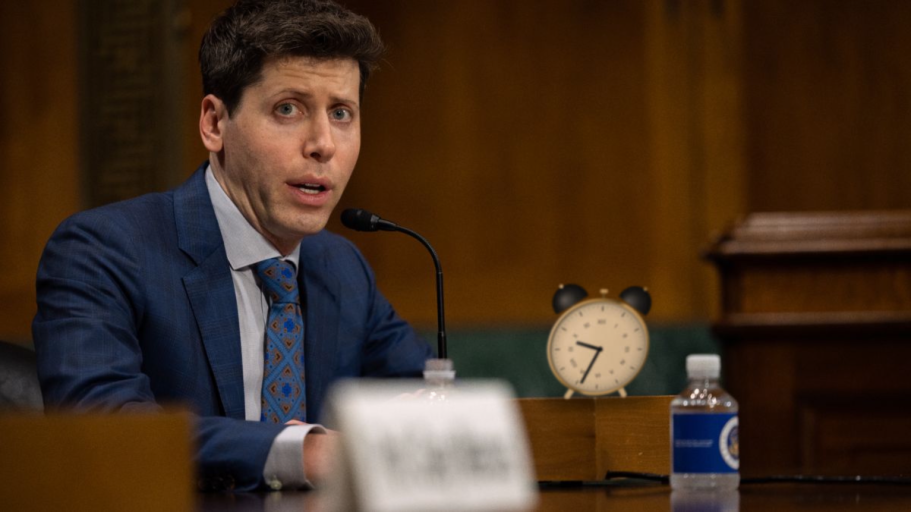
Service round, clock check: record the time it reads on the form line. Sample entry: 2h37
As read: 9h34
